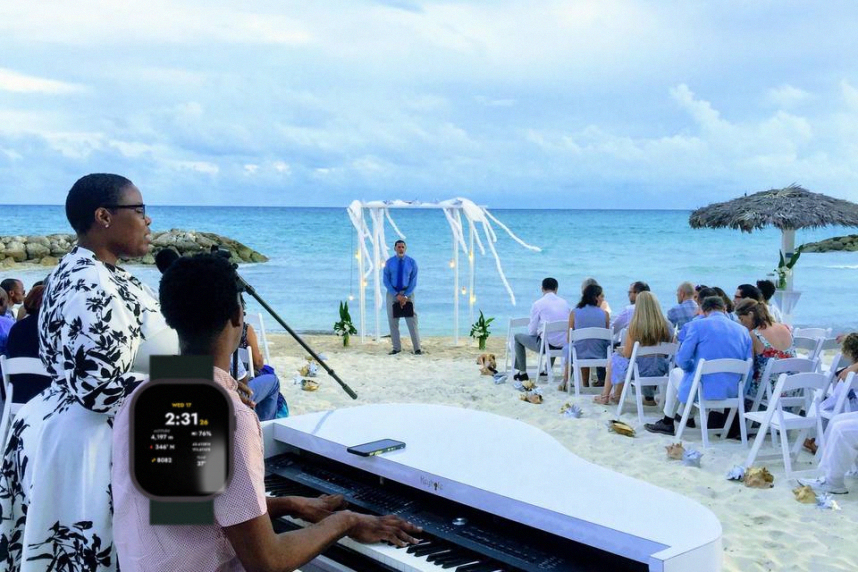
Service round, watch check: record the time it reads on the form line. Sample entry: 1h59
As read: 2h31
